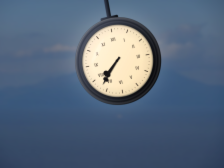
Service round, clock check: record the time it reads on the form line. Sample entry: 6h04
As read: 7h37
